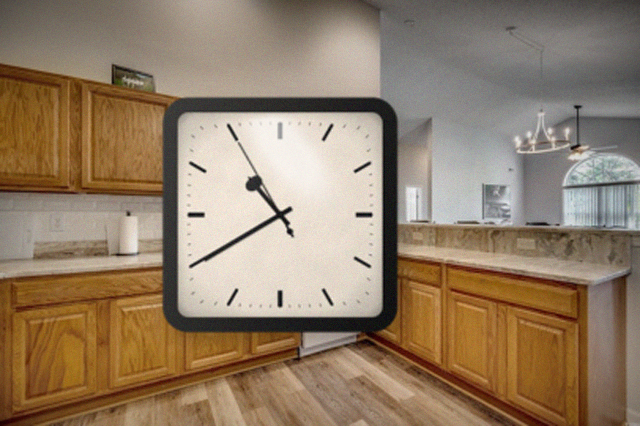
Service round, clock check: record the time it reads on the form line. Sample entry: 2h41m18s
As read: 10h39m55s
